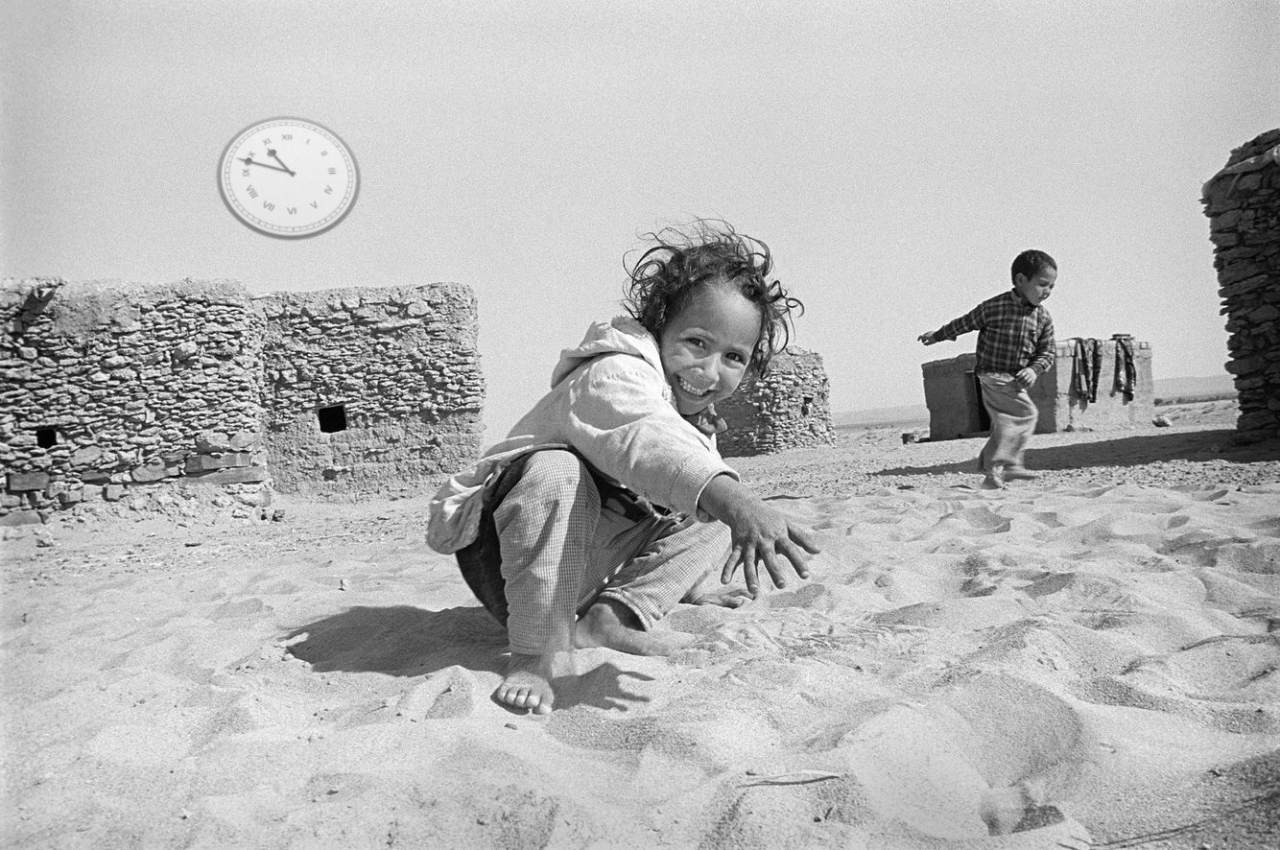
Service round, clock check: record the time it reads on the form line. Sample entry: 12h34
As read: 10h48
